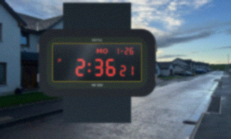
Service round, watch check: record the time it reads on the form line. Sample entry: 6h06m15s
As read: 2h36m21s
